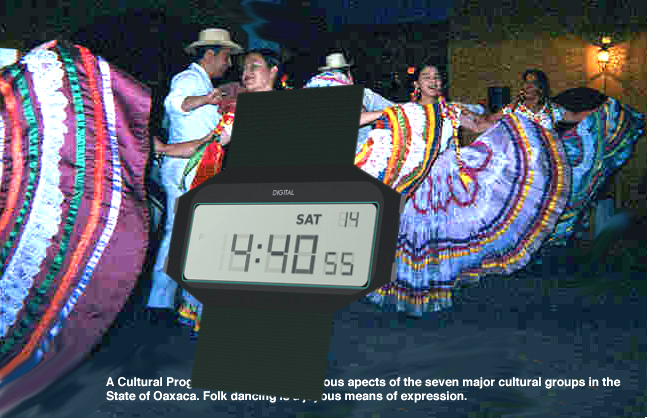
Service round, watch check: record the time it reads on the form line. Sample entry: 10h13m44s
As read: 4h40m55s
